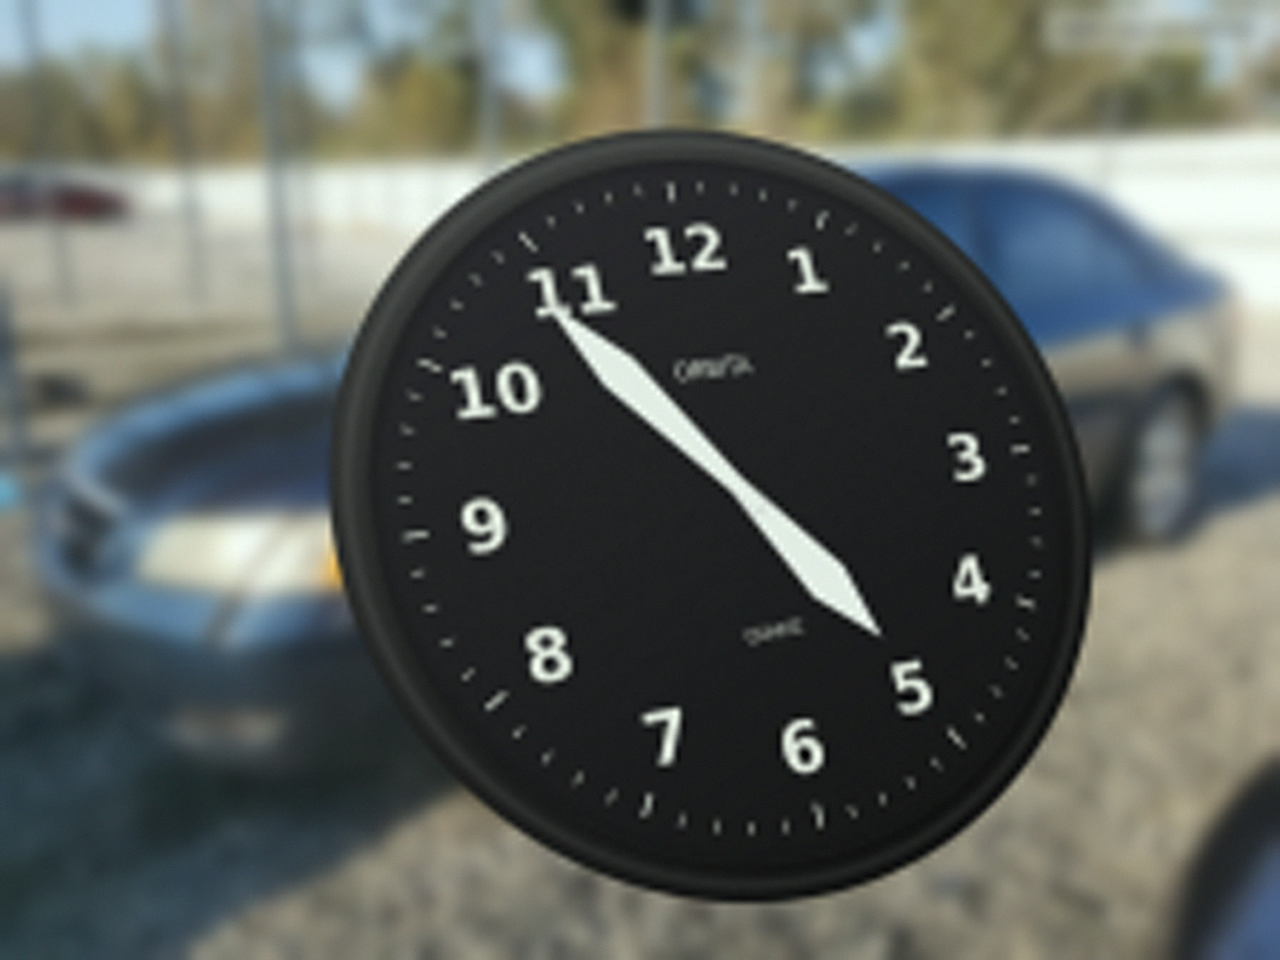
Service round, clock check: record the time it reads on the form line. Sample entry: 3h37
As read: 4h54
